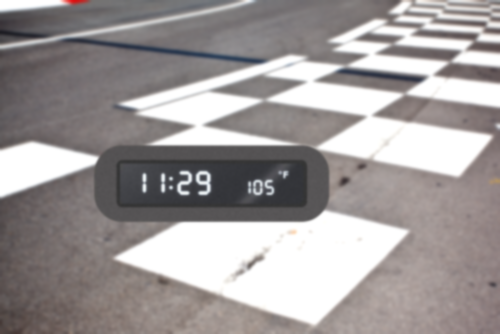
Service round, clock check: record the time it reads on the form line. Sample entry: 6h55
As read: 11h29
